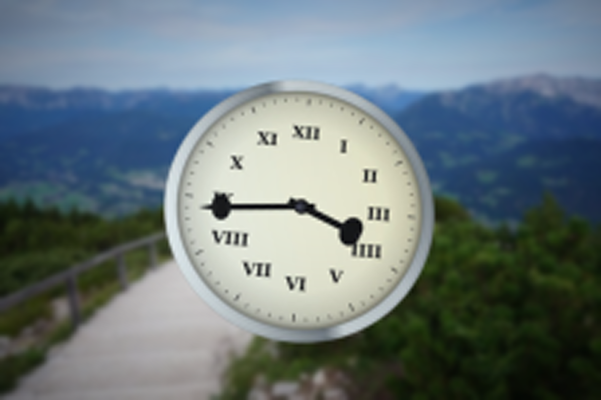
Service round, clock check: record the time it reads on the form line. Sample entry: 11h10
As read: 3h44
